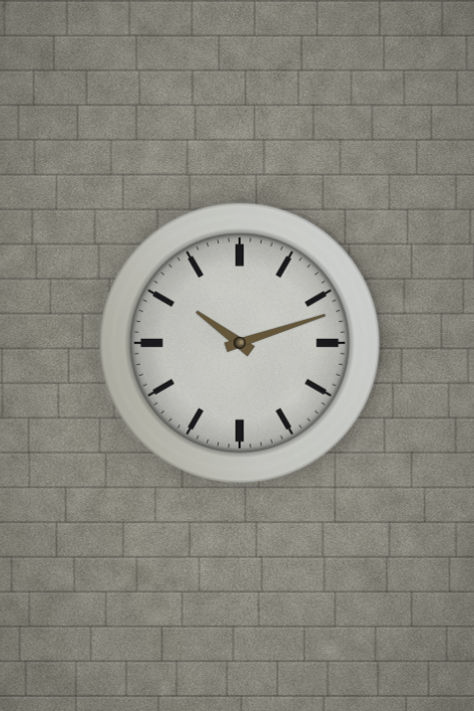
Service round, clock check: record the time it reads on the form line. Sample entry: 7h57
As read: 10h12
